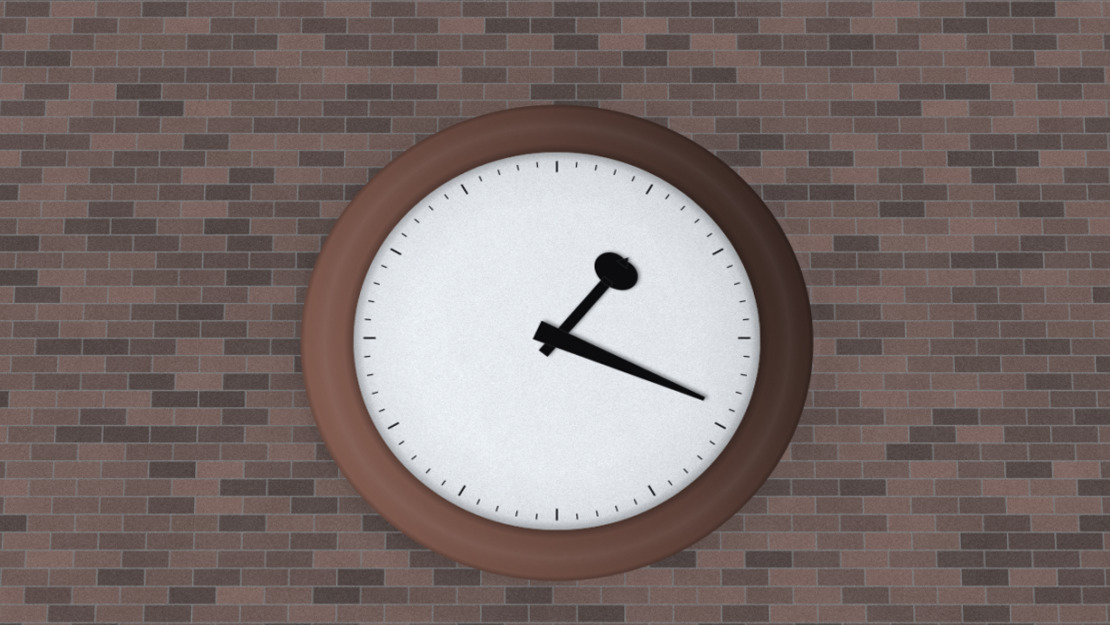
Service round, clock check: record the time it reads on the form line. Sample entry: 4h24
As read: 1h19
